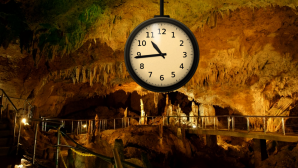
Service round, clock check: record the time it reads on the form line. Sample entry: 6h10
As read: 10h44
